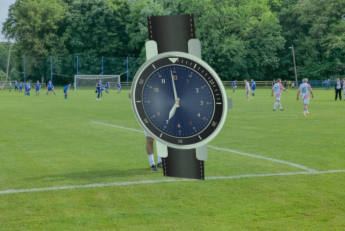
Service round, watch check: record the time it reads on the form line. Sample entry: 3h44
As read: 6h59
